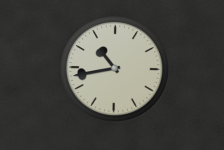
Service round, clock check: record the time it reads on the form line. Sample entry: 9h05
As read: 10h43
